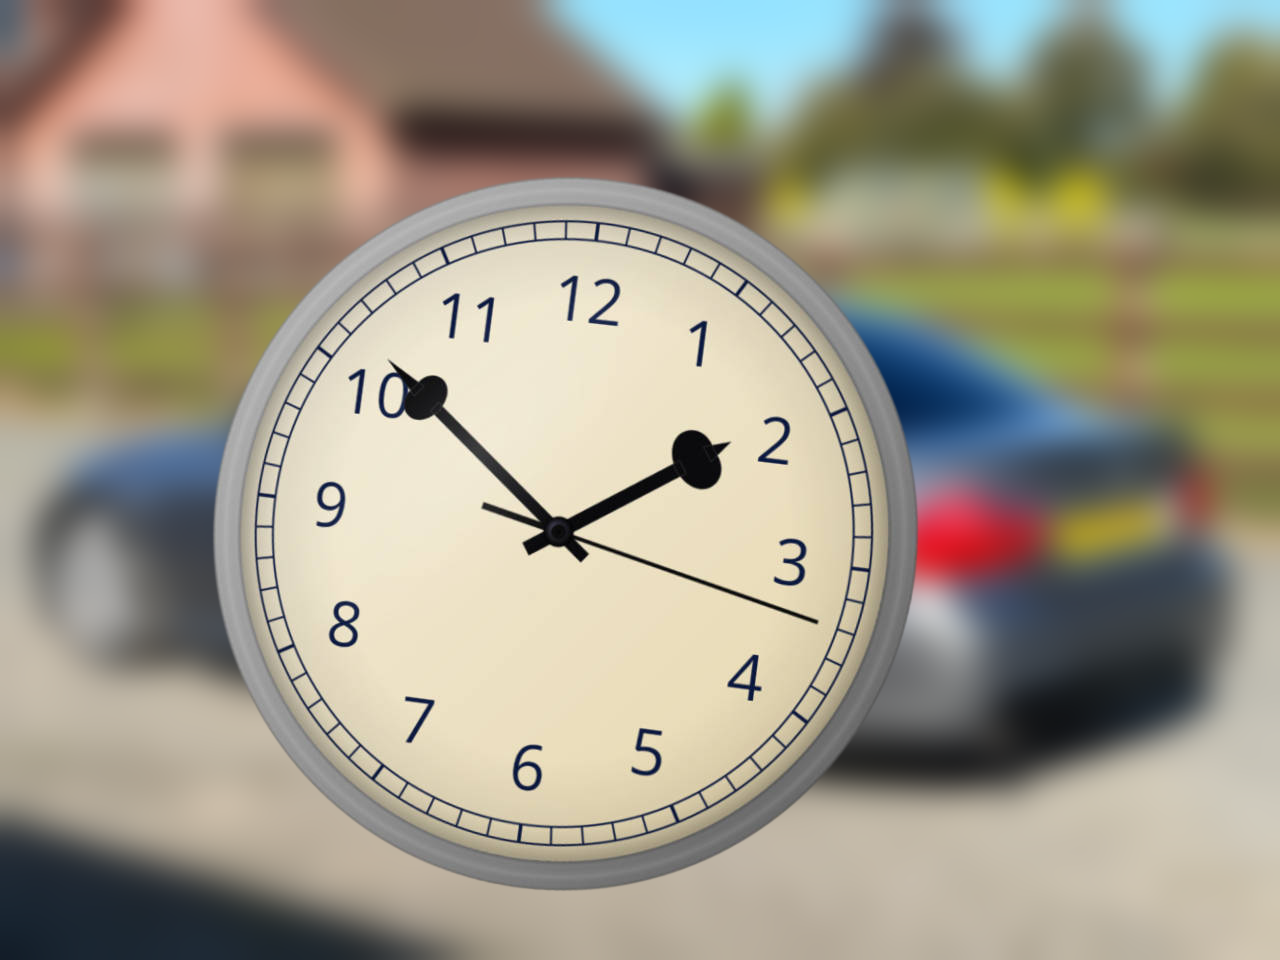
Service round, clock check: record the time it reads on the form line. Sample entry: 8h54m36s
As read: 1h51m17s
